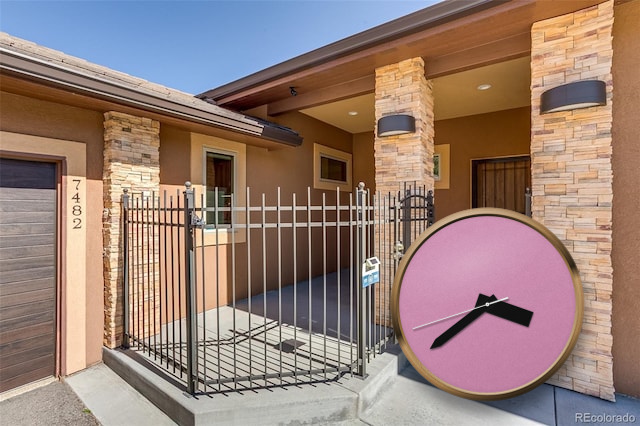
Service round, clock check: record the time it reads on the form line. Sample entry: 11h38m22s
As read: 3h38m42s
